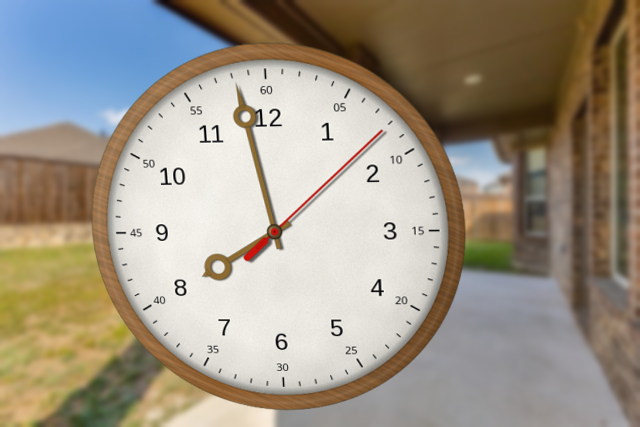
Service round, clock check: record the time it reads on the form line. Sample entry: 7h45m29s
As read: 7h58m08s
